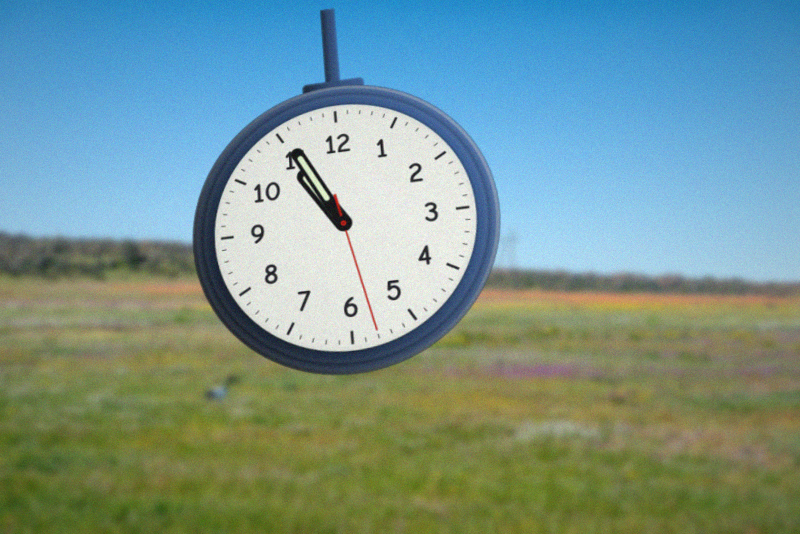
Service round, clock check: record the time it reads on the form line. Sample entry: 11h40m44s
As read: 10h55m28s
